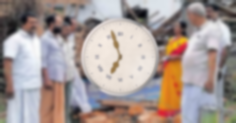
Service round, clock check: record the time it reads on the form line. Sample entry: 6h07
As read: 6h57
